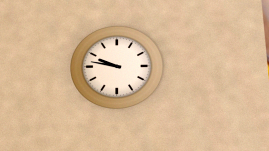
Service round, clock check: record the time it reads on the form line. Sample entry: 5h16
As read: 9h47
